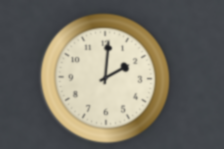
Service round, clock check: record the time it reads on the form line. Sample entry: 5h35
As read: 2h01
